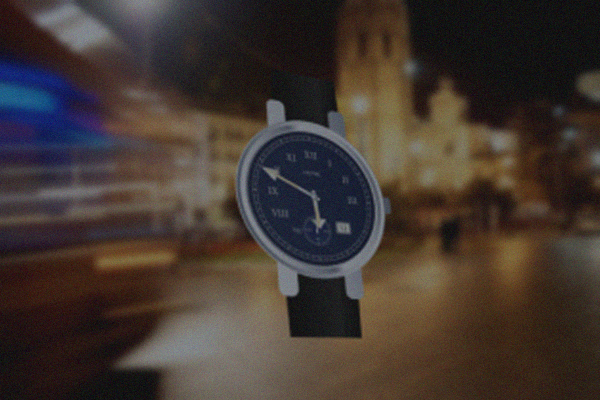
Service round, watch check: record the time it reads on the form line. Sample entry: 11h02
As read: 5h49
